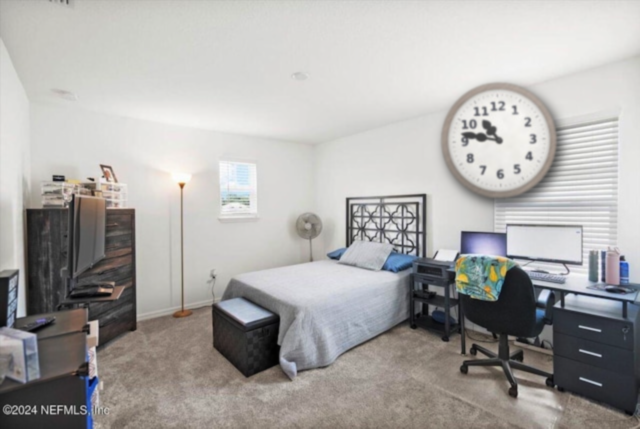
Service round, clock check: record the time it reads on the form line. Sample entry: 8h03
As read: 10h47
